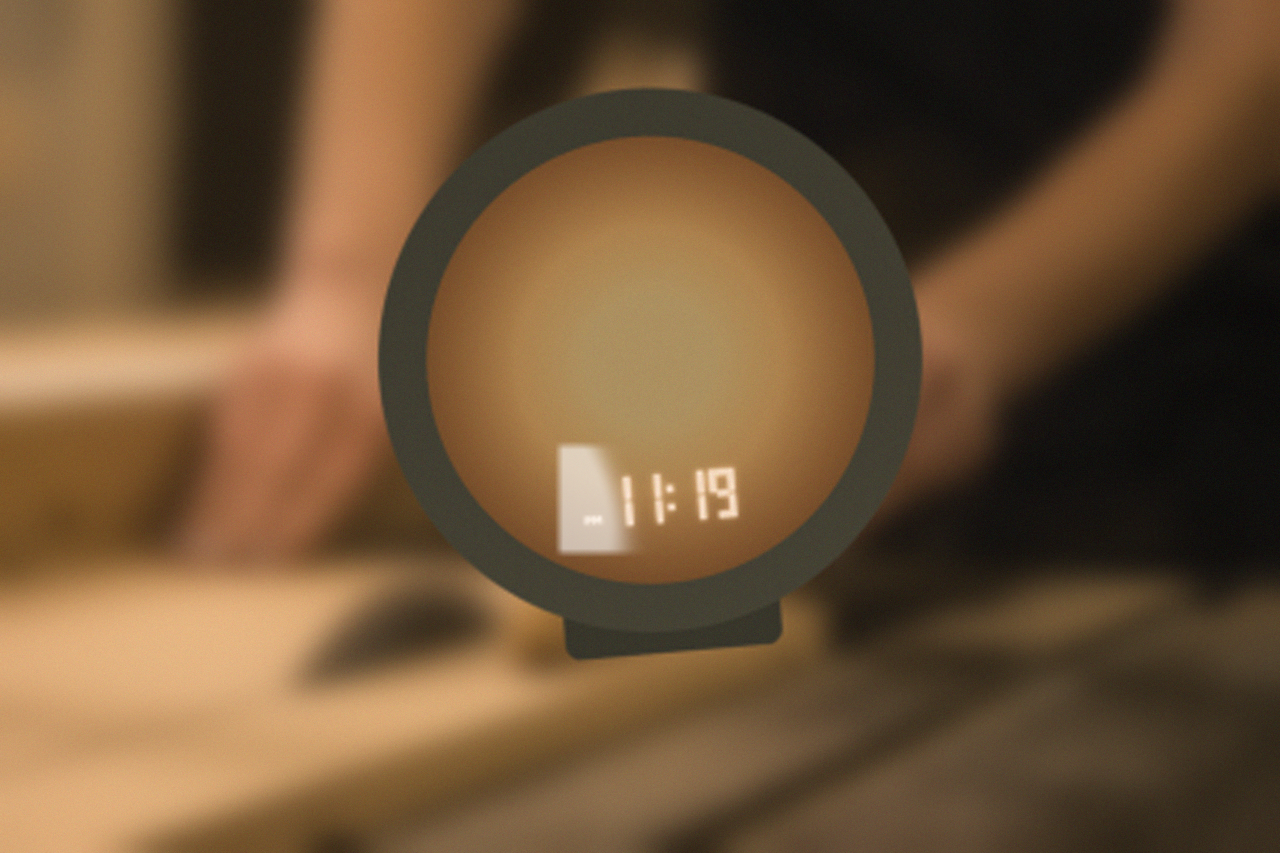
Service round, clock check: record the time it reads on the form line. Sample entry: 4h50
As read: 11h19
